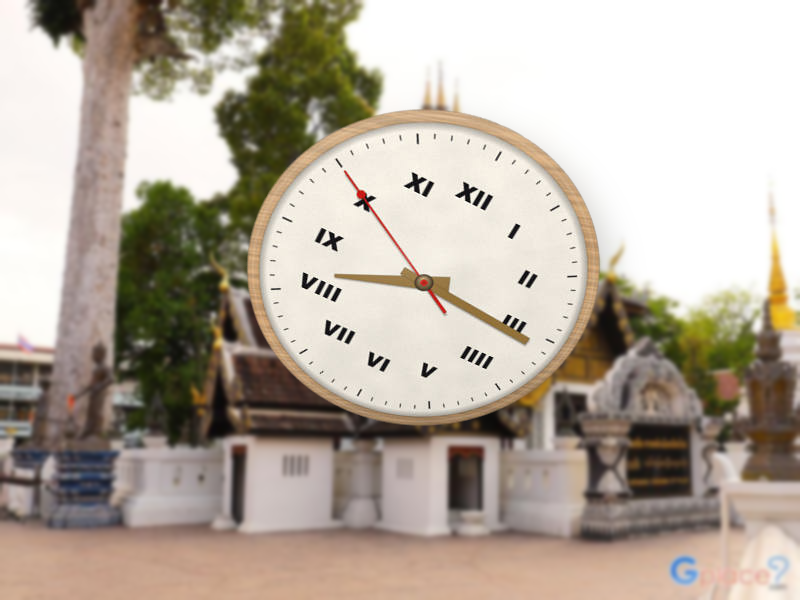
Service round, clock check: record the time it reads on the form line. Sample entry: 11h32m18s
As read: 8h15m50s
